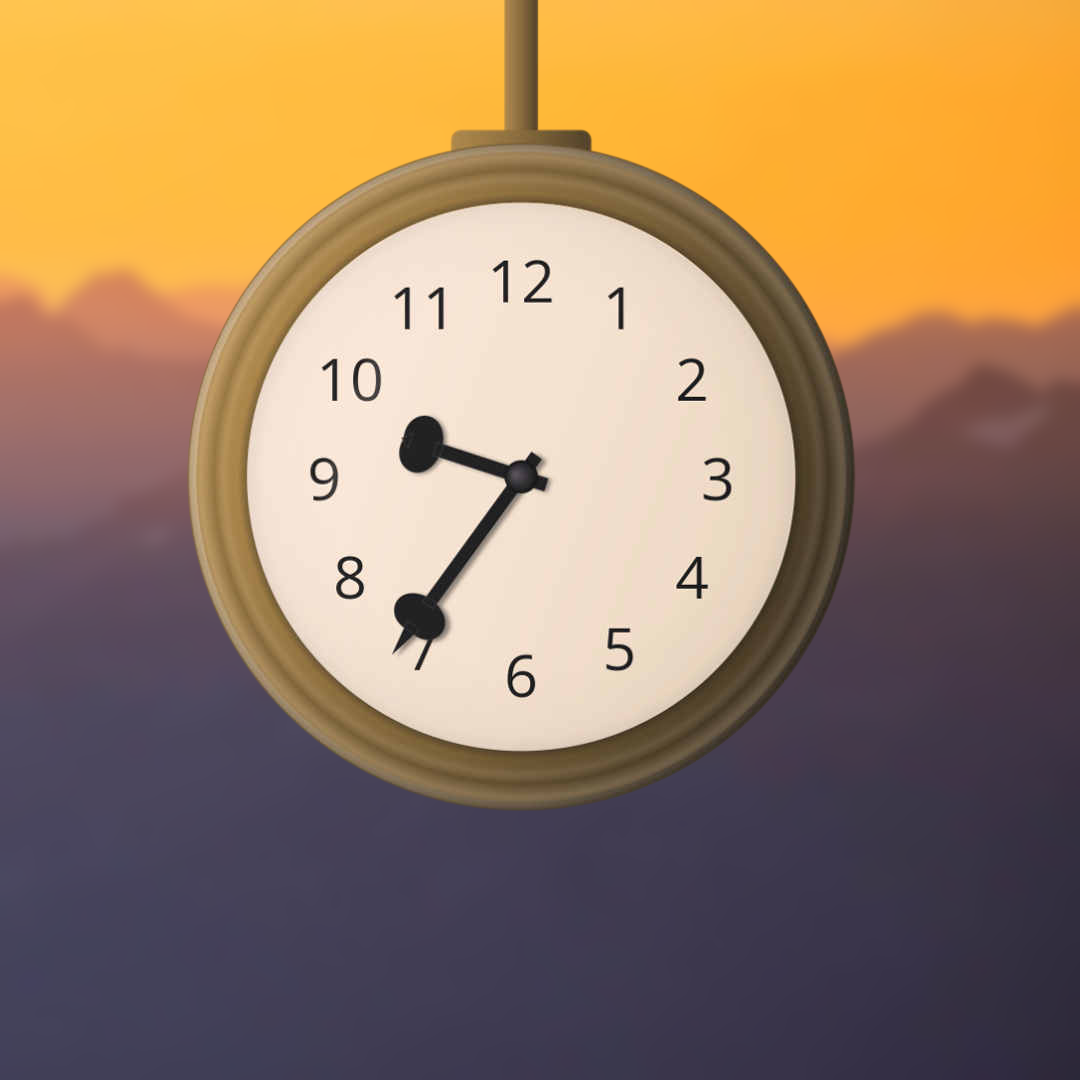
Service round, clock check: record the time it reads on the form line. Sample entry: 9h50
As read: 9h36
